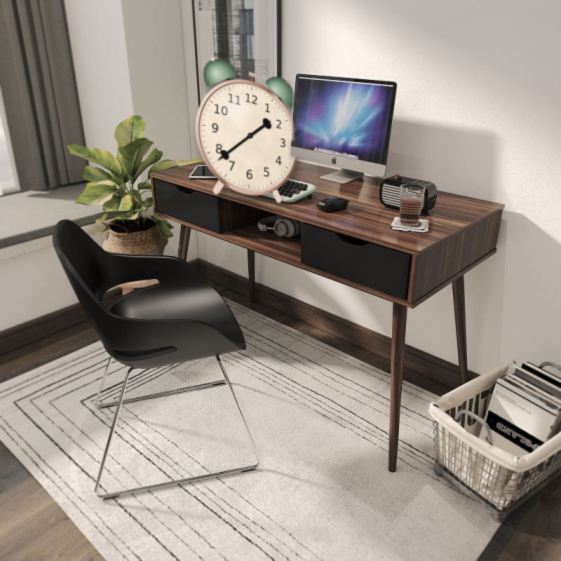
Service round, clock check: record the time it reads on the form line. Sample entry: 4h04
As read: 1h38
